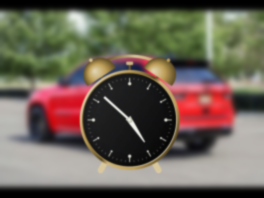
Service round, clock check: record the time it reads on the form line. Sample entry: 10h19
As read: 4h52
